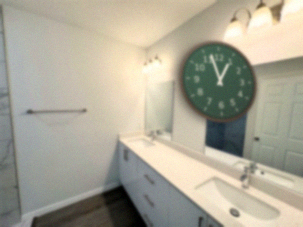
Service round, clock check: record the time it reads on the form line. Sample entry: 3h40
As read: 12h57
